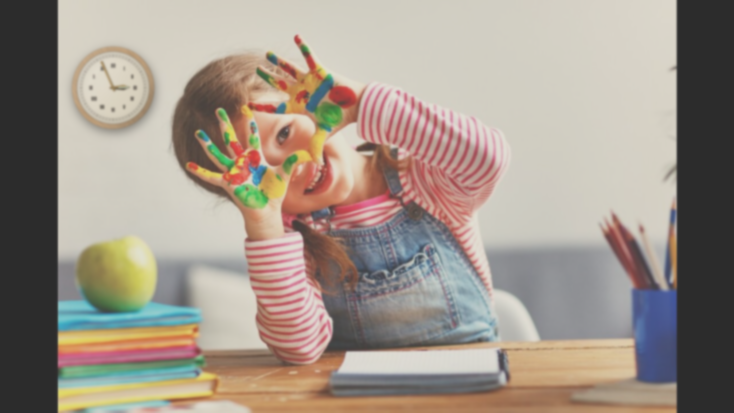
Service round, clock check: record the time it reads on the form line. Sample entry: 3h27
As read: 2h56
